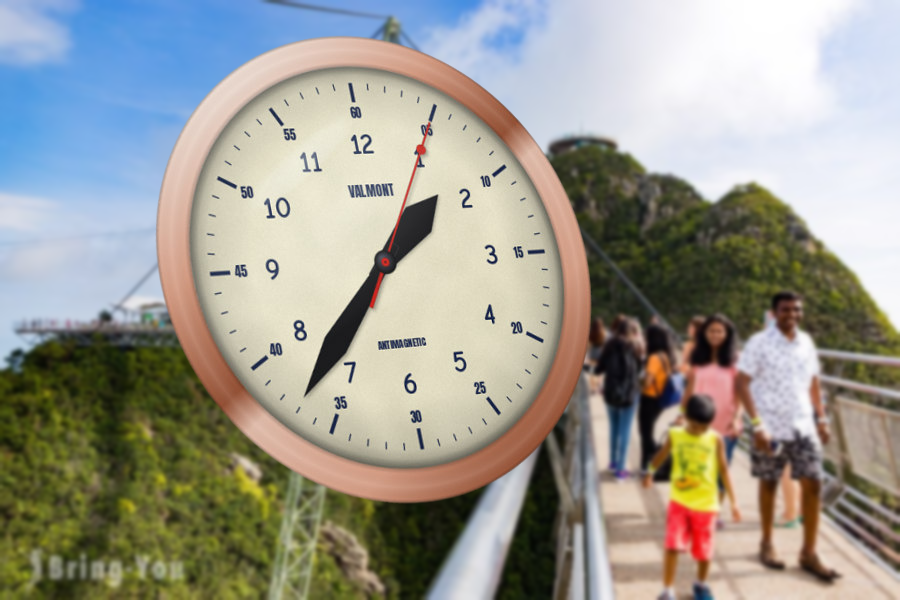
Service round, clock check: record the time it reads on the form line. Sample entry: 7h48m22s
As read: 1h37m05s
